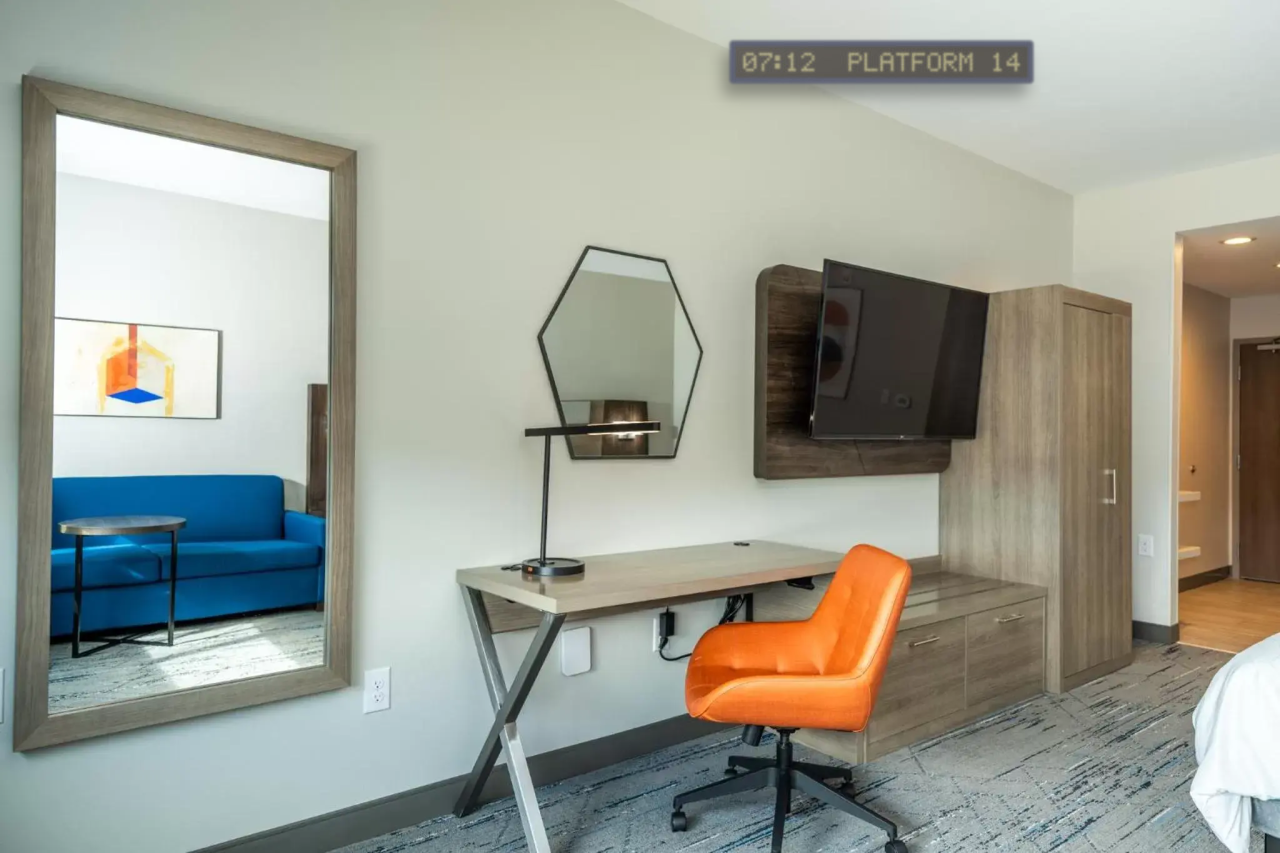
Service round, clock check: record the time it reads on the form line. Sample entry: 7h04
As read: 7h12
